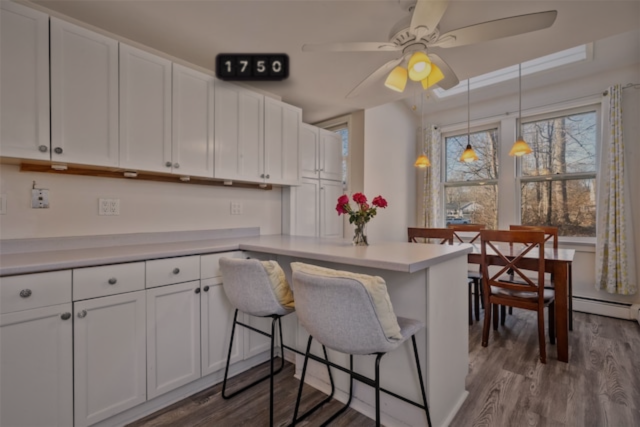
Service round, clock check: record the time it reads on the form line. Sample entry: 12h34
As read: 17h50
